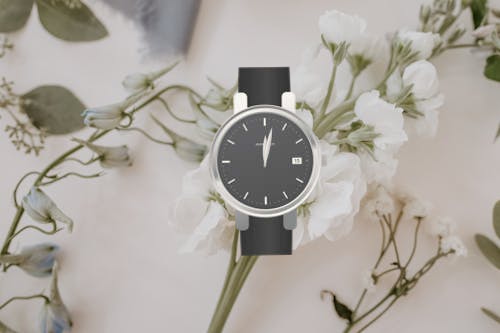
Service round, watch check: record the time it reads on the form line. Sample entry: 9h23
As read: 12h02
